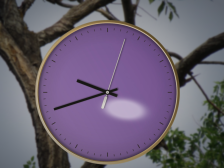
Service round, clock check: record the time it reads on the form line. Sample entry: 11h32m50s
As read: 9h42m03s
